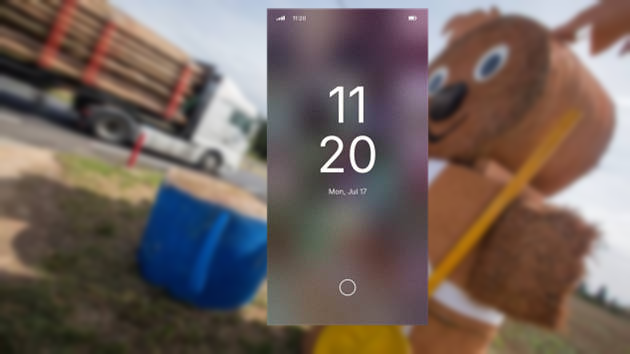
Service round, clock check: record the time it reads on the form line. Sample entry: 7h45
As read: 11h20
